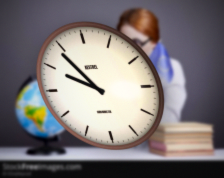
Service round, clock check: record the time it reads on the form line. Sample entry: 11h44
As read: 9h54
